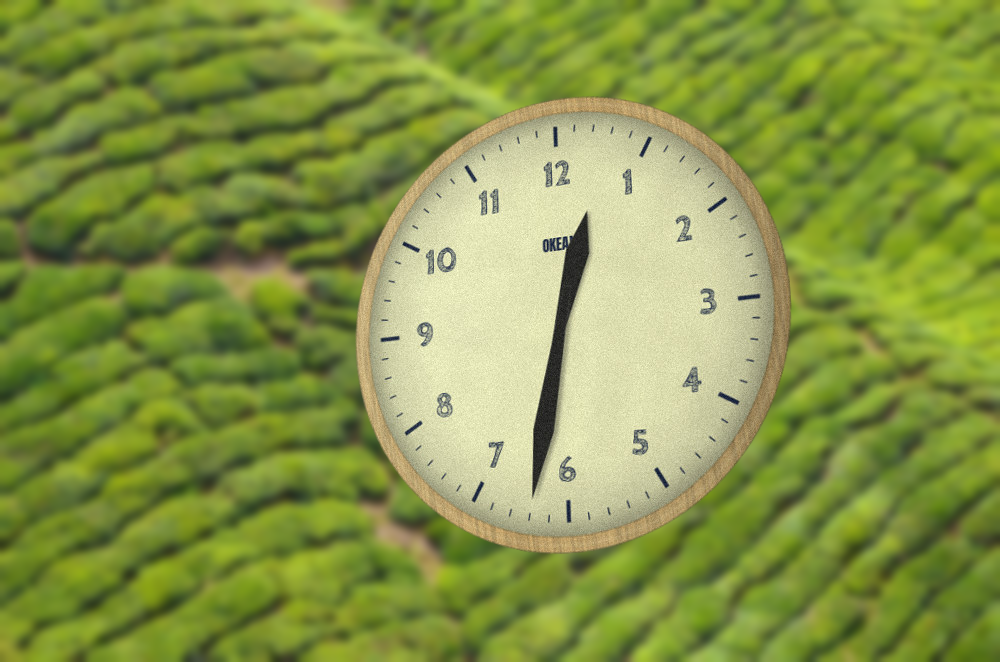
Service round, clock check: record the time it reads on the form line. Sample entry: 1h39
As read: 12h32
